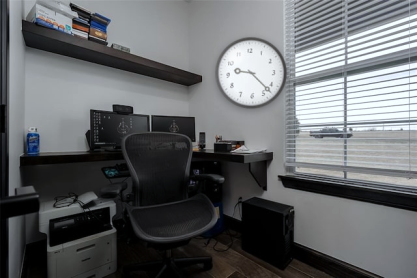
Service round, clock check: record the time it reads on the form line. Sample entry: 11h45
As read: 9h23
